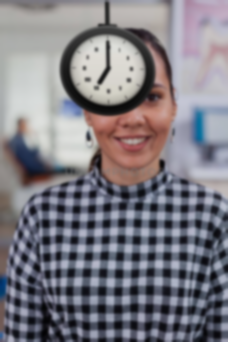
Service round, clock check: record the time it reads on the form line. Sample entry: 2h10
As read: 7h00
